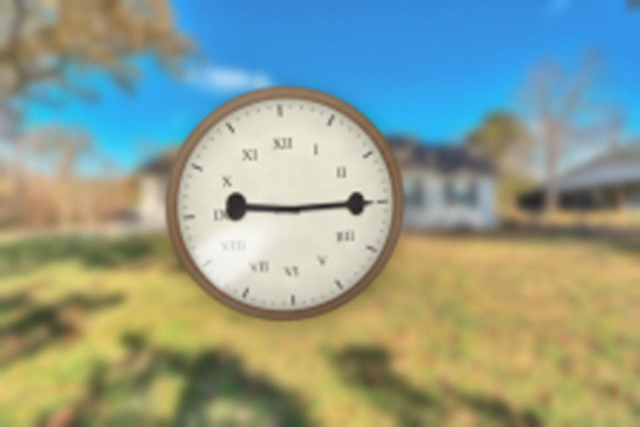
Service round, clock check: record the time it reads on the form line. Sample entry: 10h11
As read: 9h15
